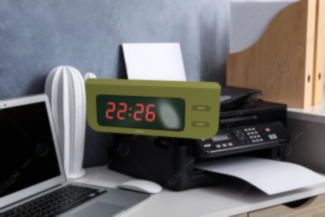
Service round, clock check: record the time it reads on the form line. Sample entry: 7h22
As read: 22h26
